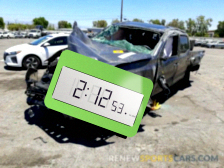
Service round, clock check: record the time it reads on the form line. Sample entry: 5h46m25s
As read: 2h12m53s
